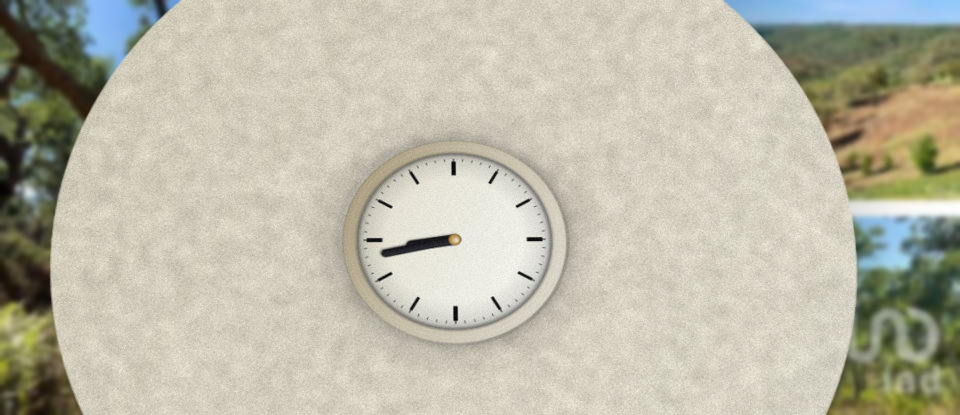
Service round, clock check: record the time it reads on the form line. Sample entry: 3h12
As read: 8h43
